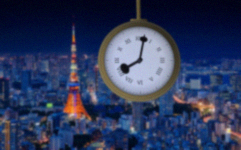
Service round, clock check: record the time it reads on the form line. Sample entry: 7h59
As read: 8h02
